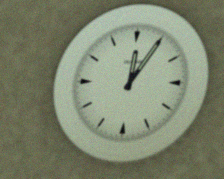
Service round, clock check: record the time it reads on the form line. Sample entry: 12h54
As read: 12h05
